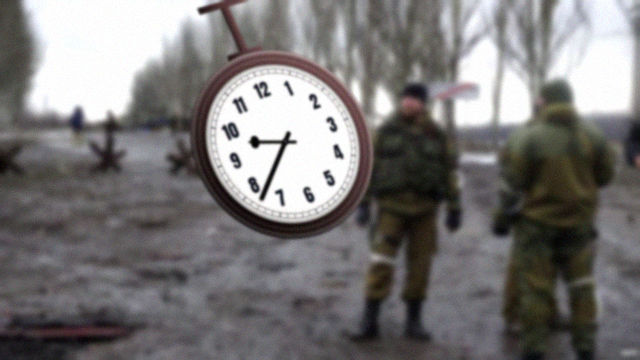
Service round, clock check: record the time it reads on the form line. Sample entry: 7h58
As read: 9h38
